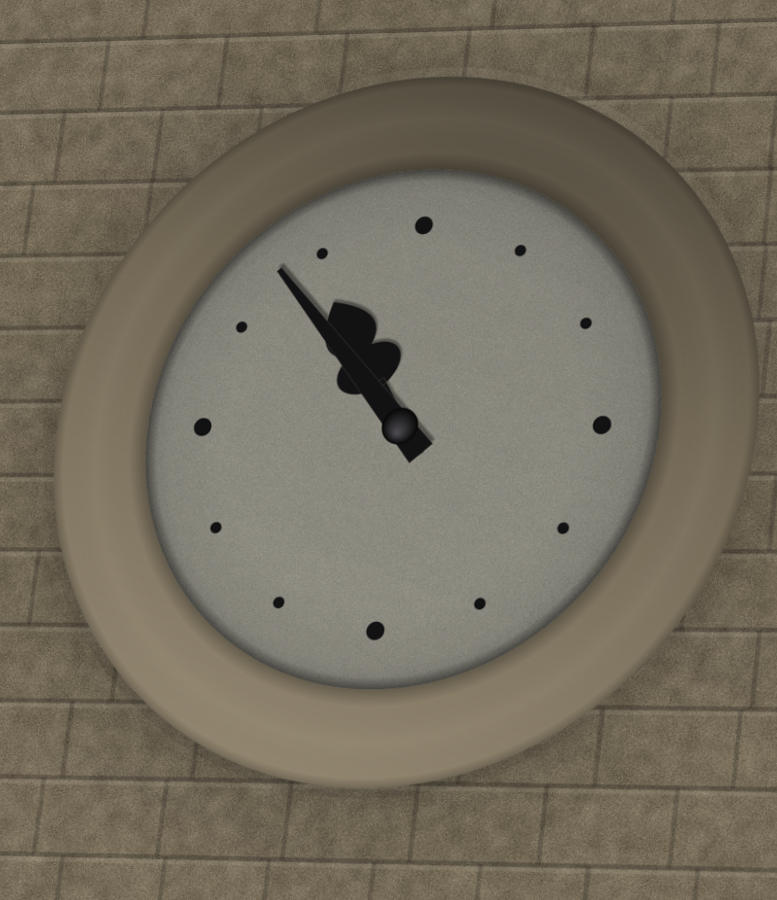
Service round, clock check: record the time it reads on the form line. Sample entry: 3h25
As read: 10h53
